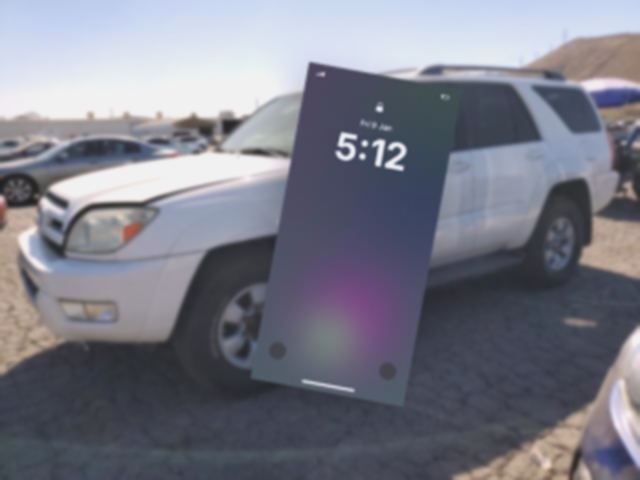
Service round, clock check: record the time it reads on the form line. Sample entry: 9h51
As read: 5h12
